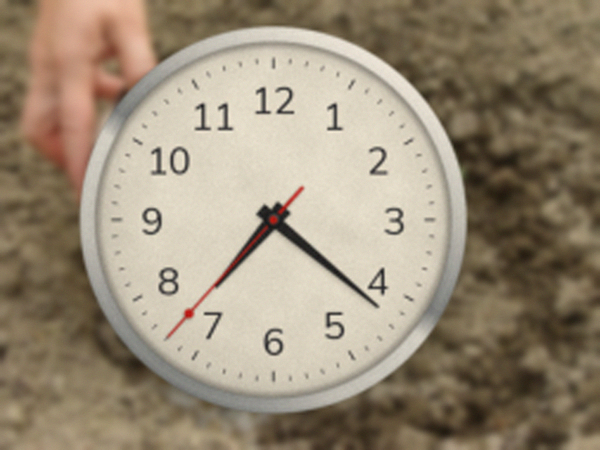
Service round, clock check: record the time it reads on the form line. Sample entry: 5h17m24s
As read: 7h21m37s
